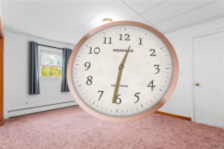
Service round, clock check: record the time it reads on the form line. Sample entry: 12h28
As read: 12h31
